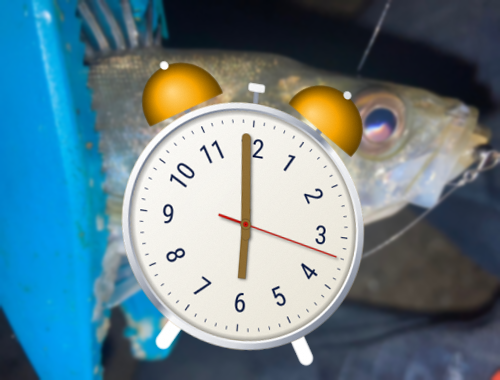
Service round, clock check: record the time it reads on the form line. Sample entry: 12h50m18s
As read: 5h59m17s
